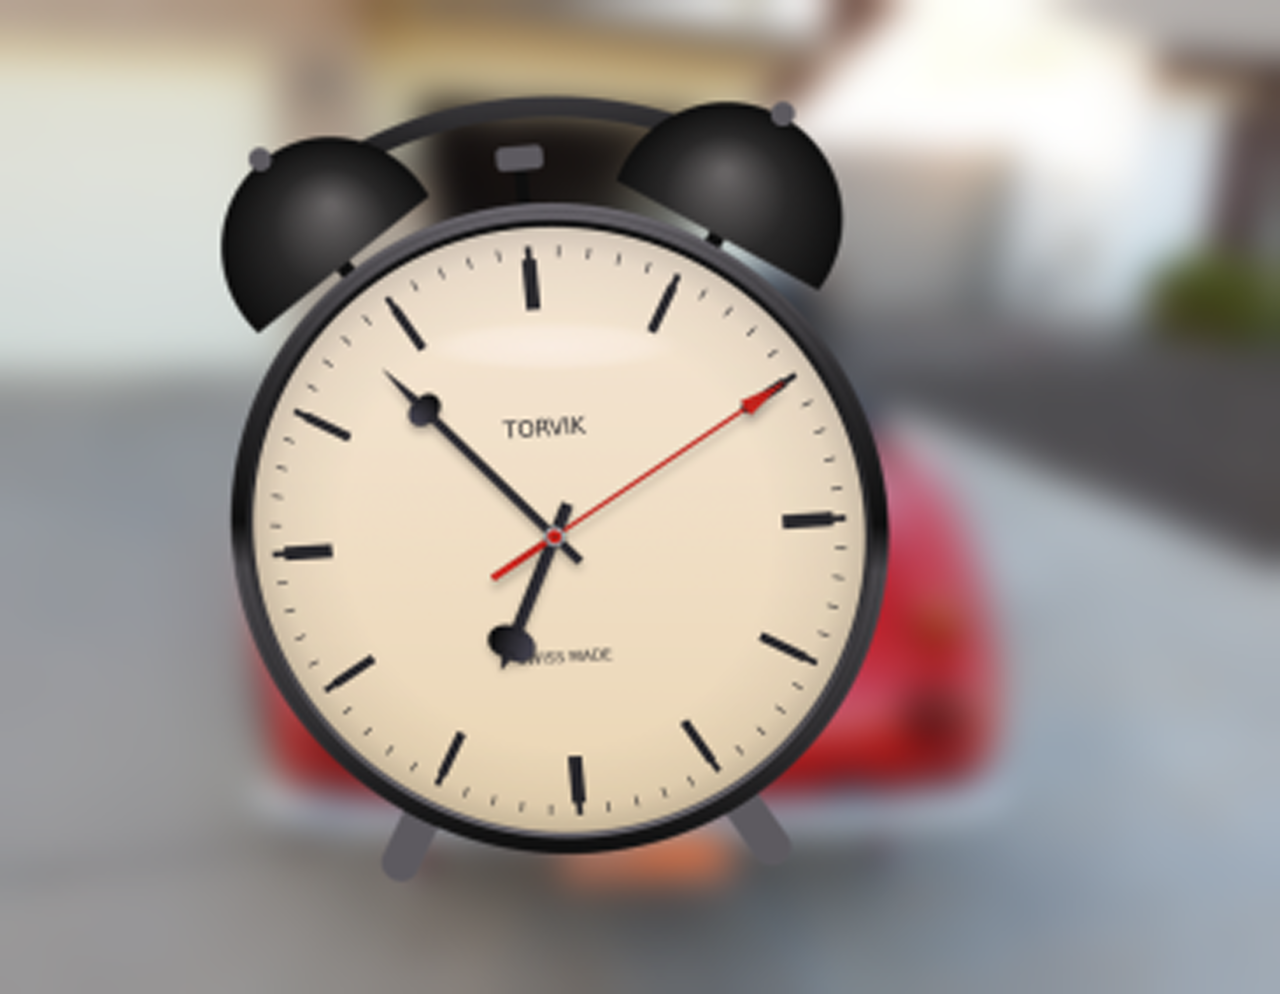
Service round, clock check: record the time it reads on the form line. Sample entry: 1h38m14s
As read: 6h53m10s
